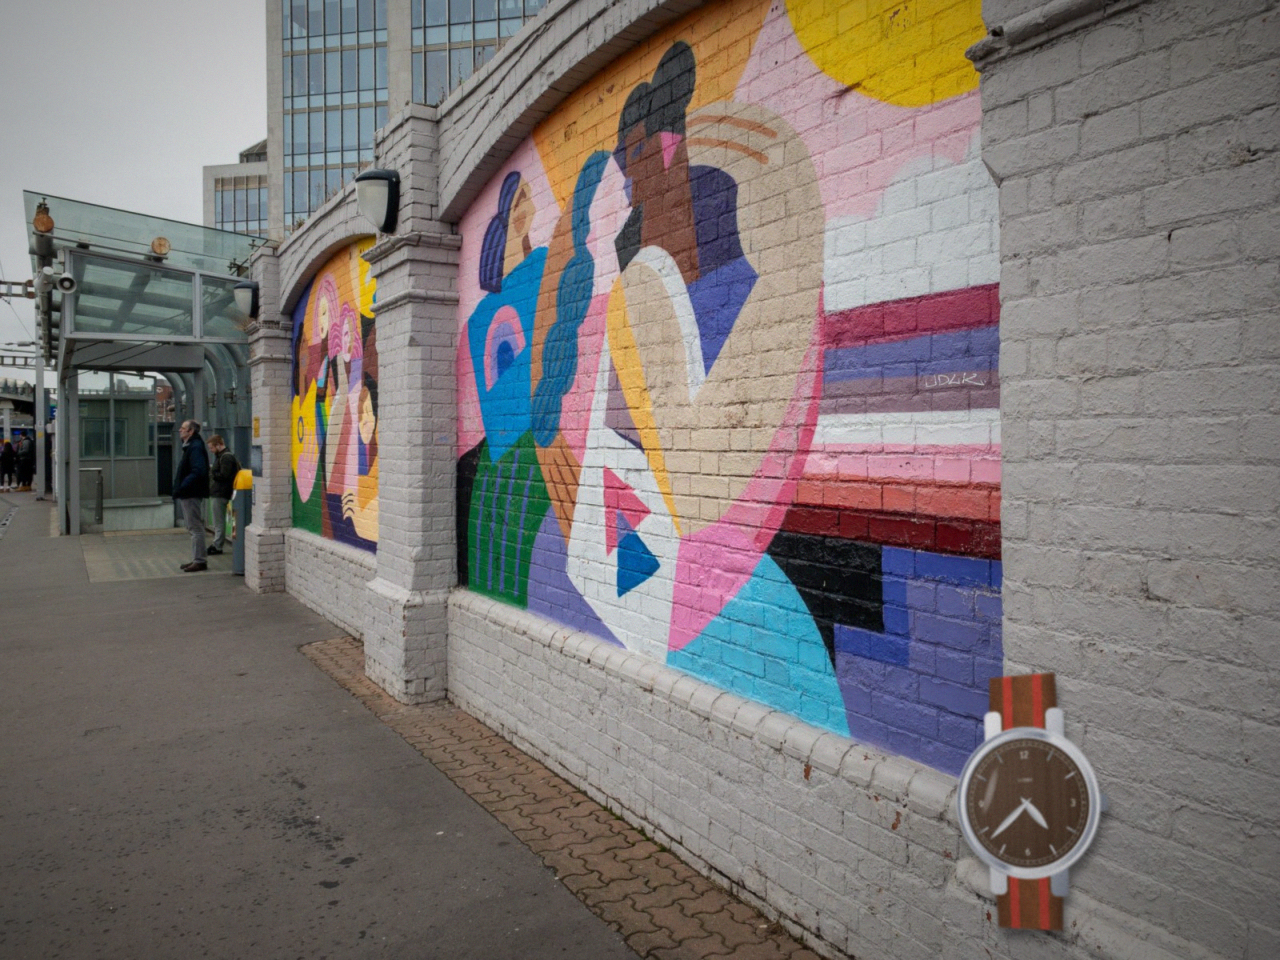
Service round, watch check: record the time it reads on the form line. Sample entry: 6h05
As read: 4h38
